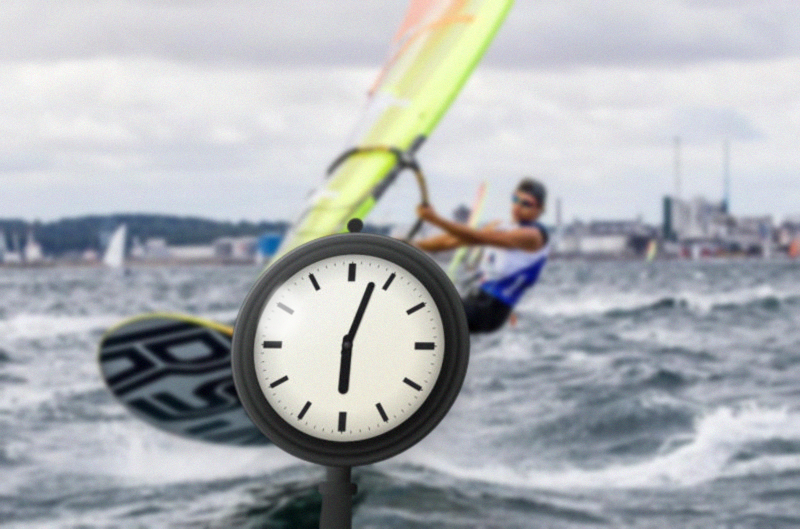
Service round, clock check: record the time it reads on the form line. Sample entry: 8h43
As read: 6h03
